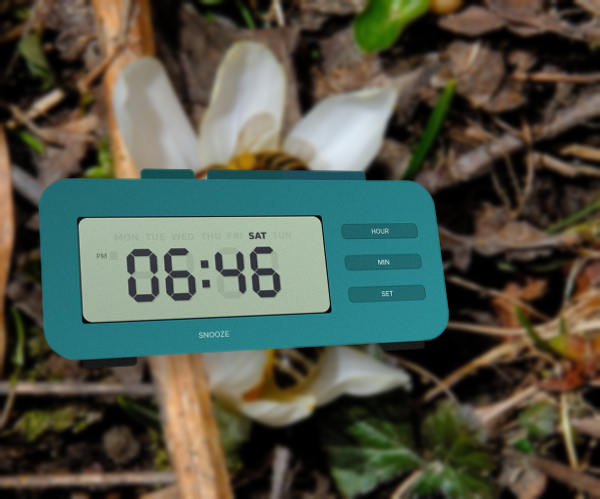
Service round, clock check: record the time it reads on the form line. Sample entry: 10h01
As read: 6h46
